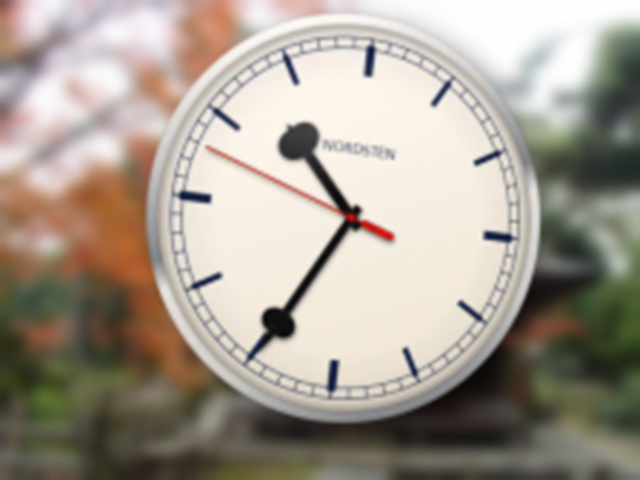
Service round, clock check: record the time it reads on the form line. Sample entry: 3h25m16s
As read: 10h34m48s
